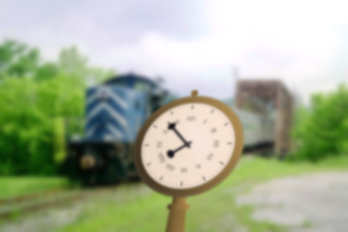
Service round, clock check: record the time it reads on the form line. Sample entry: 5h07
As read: 7h53
